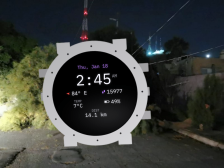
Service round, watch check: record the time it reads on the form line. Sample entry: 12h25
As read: 2h45
